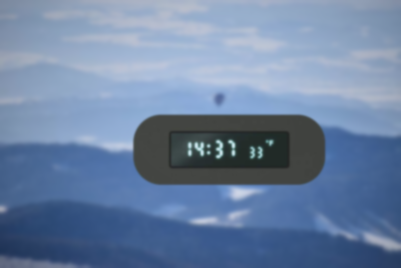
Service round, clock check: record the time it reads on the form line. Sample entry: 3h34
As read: 14h37
